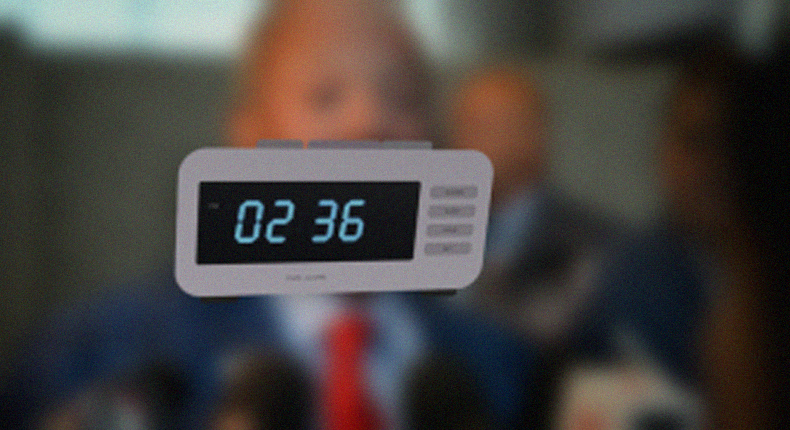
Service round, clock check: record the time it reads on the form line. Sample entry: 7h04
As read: 2h36
